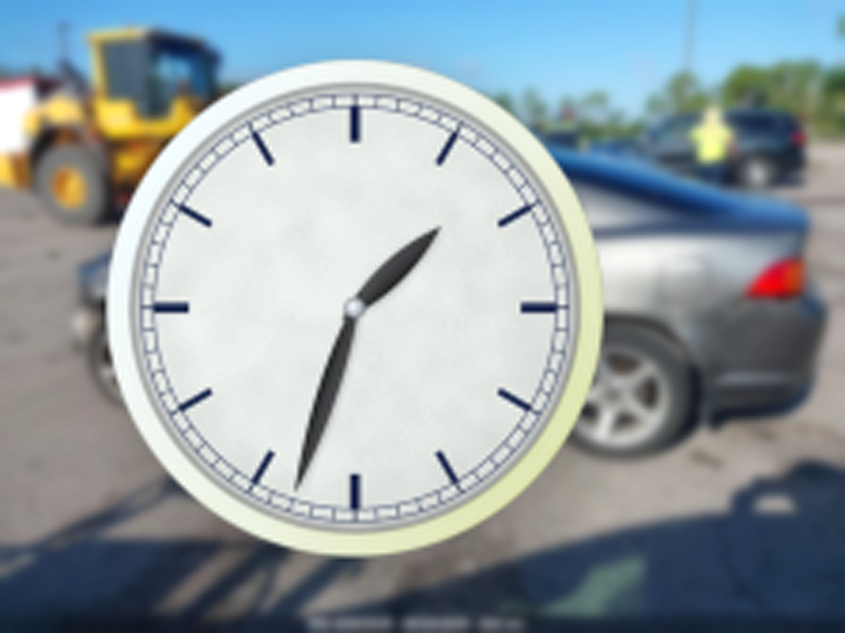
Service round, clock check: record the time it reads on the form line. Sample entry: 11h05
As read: 1h33
